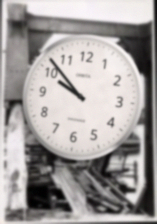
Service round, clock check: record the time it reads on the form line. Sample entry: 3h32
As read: 9h52
